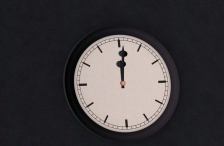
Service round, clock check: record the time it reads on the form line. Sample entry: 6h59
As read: 12h01
